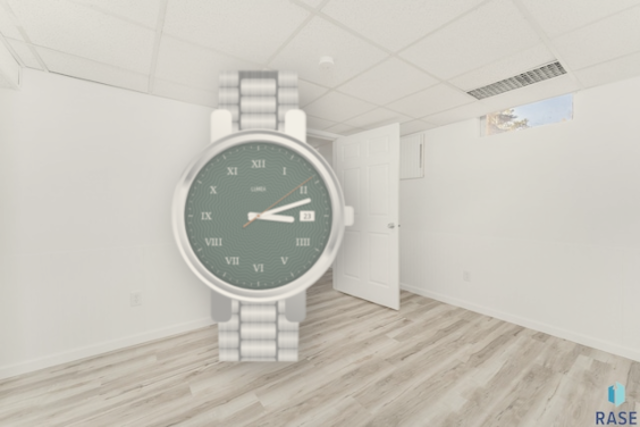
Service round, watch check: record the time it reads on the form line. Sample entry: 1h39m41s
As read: 3h12m09s
